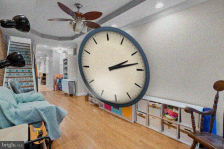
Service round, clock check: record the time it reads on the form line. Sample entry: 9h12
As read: 2h13
